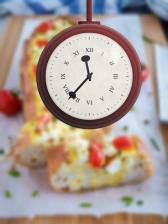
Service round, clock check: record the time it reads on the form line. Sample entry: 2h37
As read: 11h37
